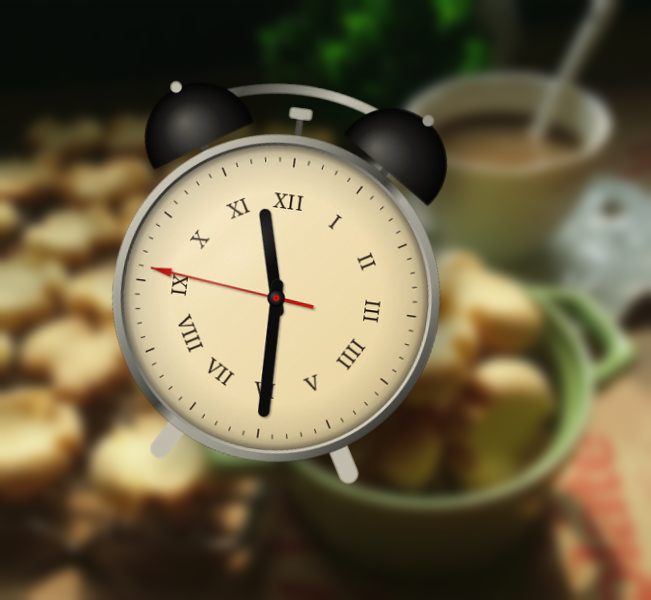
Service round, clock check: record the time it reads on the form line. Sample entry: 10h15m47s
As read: 11h29m46s
